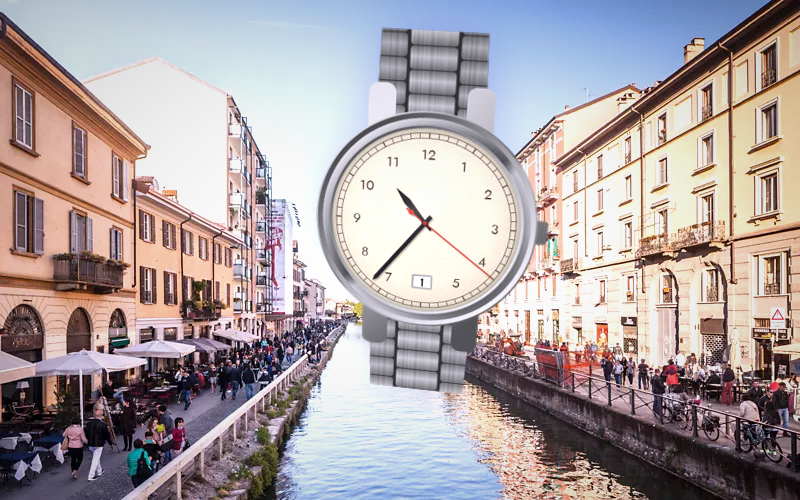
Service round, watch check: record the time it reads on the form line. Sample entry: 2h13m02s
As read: 10h36m21s
